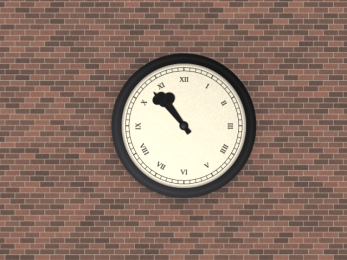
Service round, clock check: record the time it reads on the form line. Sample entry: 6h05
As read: 10h53
